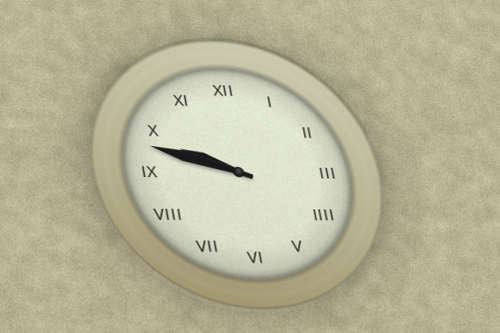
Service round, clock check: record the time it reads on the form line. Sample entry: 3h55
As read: 9h48
